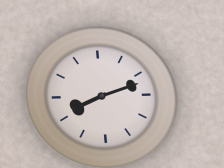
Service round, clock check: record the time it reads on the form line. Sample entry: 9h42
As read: 8h12
